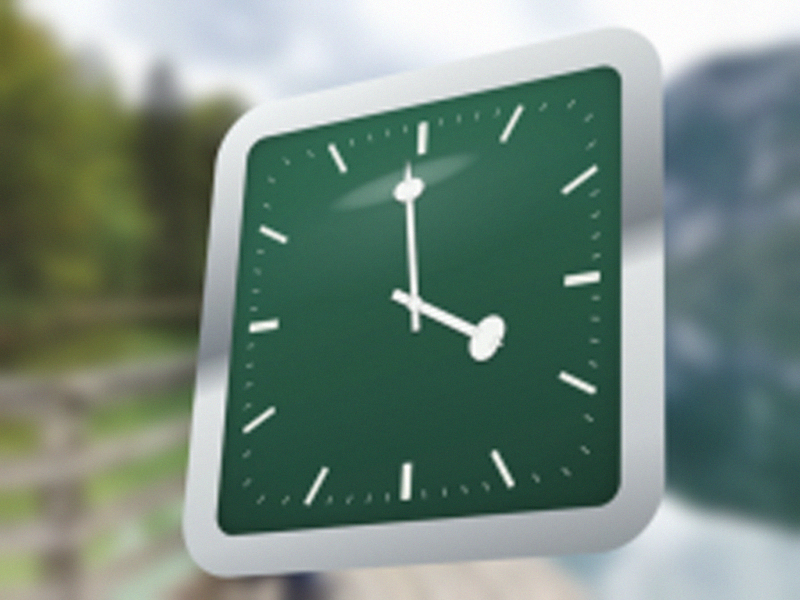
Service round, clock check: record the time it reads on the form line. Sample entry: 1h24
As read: 3h59
